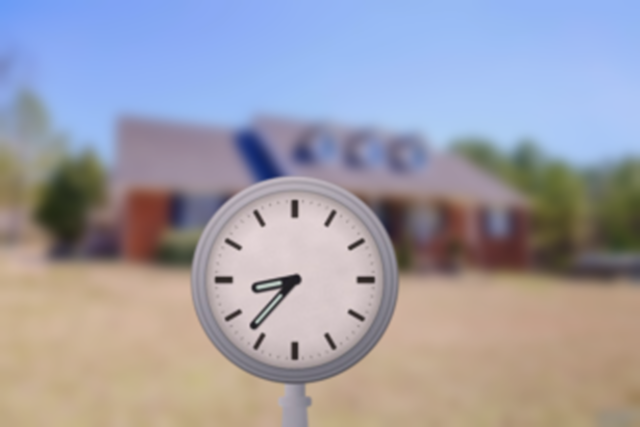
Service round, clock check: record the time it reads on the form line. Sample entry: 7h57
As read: 8h37
